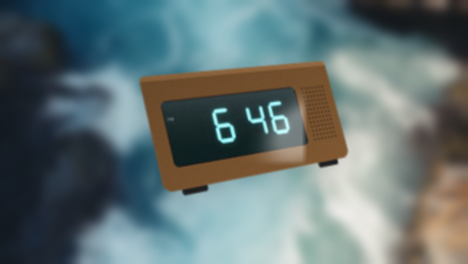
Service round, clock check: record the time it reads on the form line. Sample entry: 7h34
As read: 6h46
